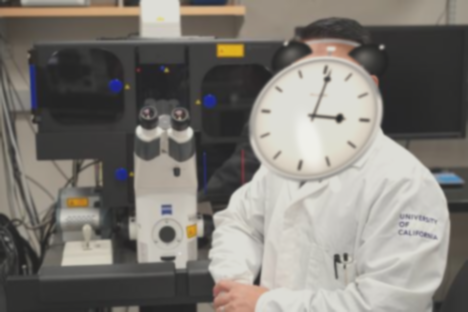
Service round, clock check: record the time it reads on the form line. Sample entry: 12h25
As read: 3h01
